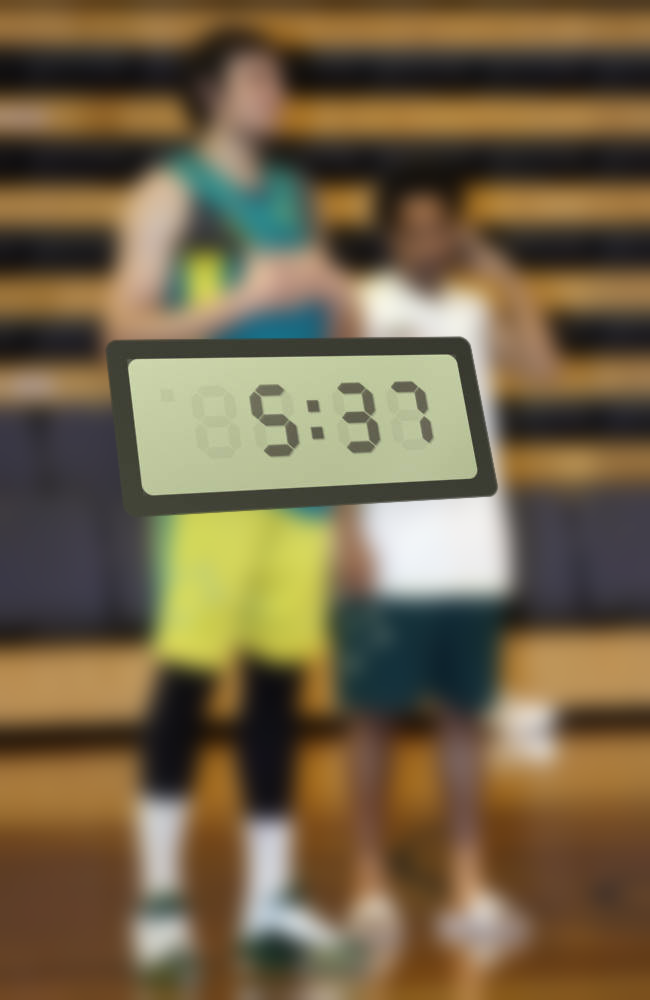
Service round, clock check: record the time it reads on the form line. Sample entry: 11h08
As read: 5h37
